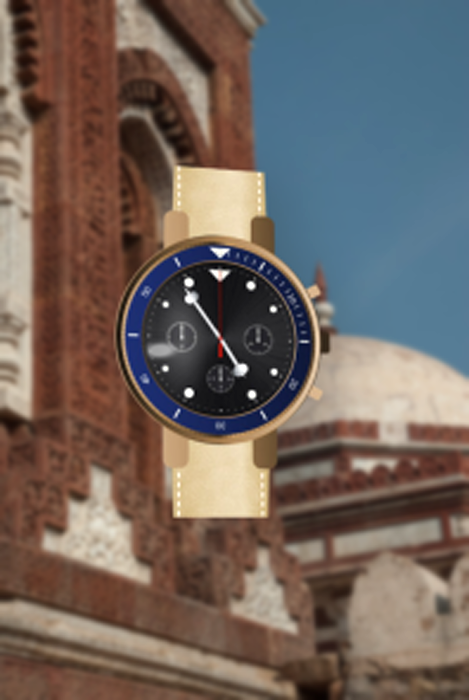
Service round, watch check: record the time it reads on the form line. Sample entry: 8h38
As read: 4h54
